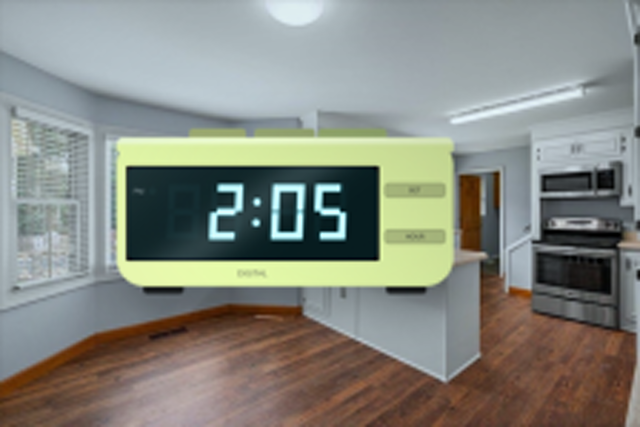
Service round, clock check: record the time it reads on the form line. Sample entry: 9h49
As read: 2h05
